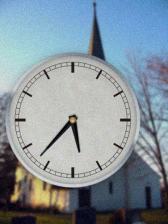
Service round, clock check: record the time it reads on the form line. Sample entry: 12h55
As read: 5h37
